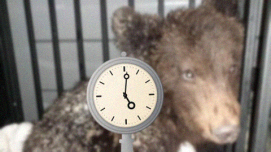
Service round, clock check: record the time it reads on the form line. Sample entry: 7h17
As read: 5h01
